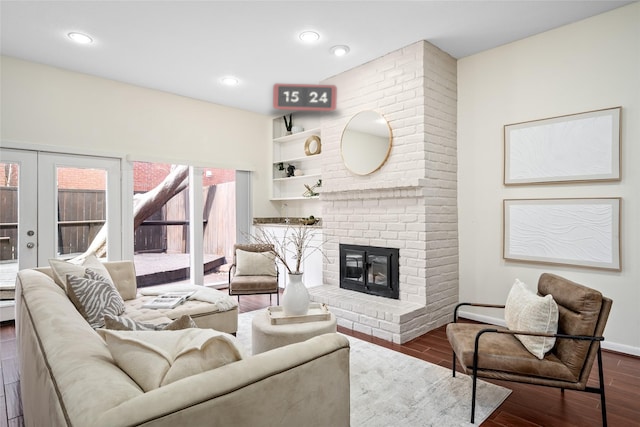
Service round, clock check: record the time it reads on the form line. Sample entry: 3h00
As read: 15h24
